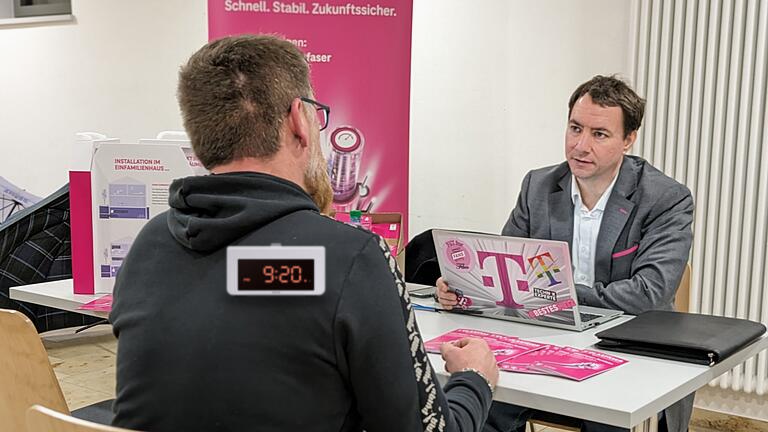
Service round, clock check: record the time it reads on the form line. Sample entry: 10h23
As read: 9h20
